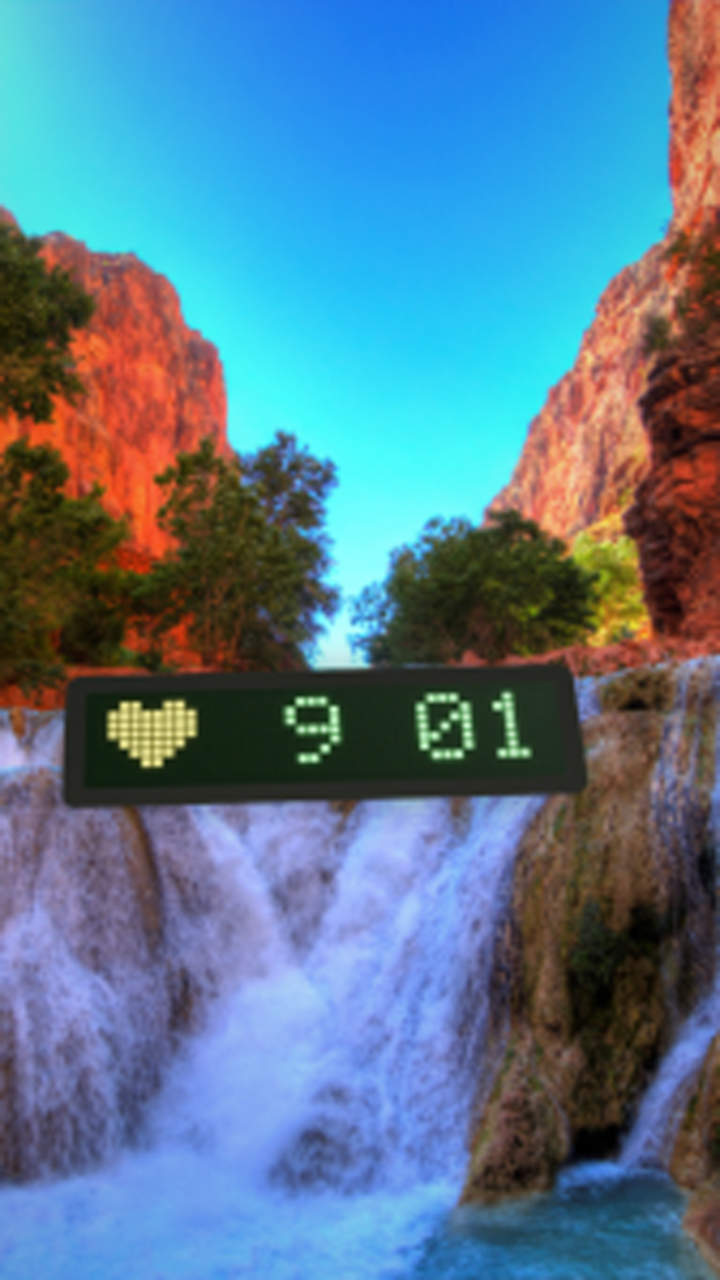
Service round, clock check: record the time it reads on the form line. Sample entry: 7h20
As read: 9h01
